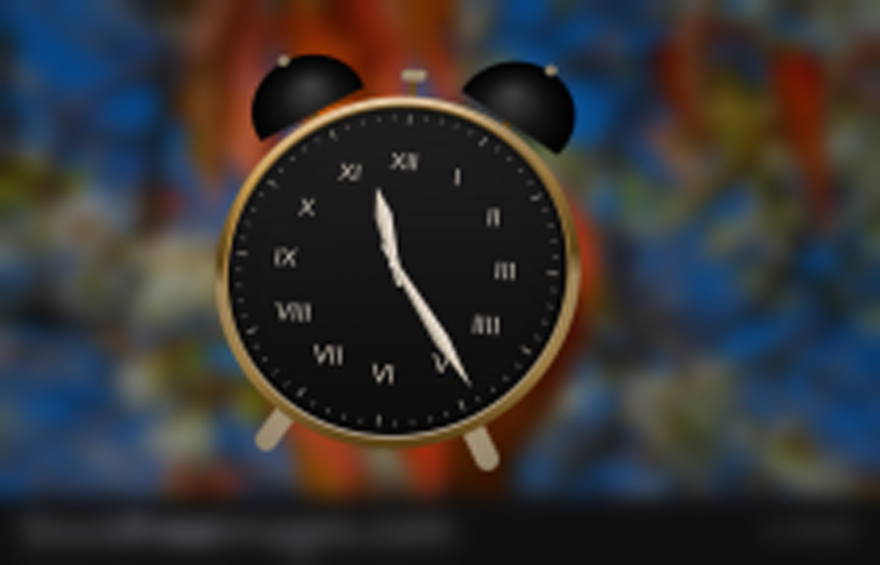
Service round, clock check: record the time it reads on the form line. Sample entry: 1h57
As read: 11h24
